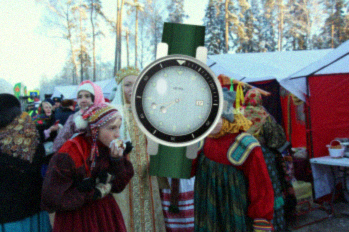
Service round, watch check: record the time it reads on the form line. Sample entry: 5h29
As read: 7h42
